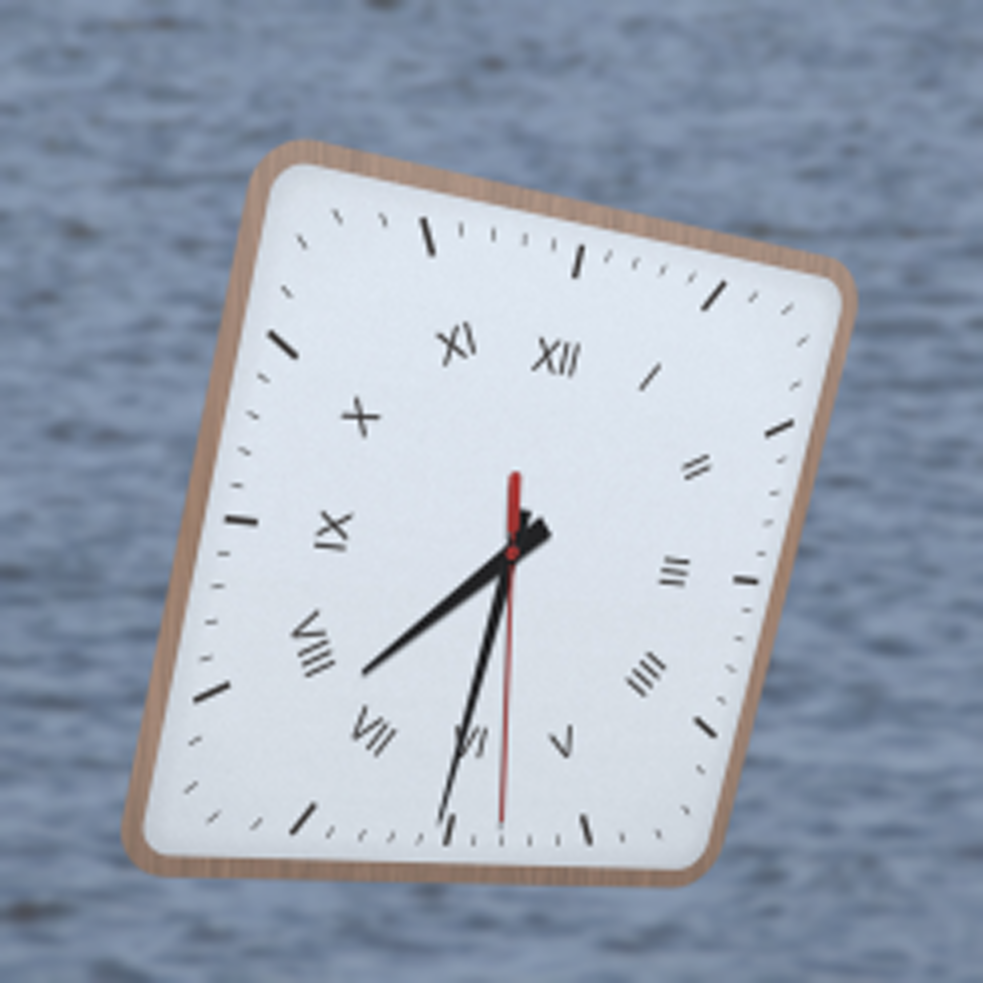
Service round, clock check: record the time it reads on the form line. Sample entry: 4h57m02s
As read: 7h30m28s
